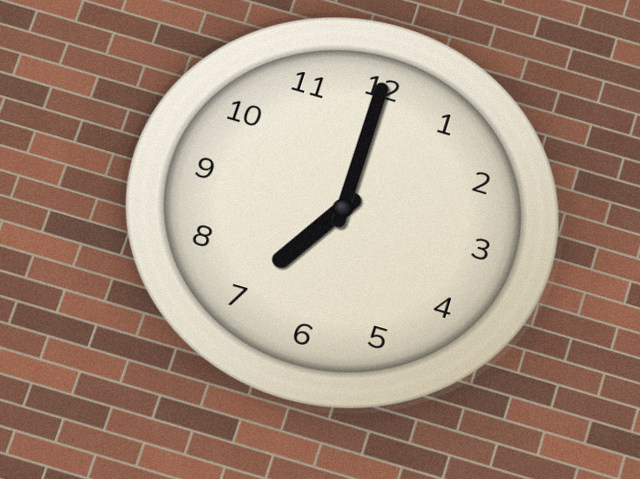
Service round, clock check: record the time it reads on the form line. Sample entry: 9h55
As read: 7h00
